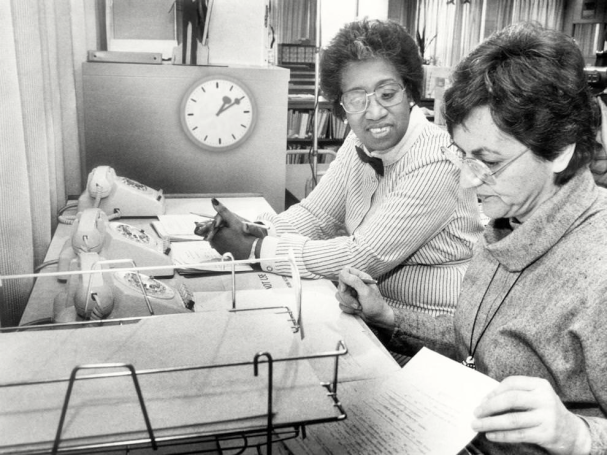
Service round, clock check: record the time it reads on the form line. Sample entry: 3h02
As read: 1h10
